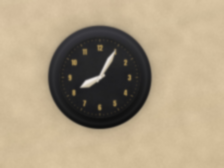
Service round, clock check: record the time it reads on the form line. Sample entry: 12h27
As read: 8h05
